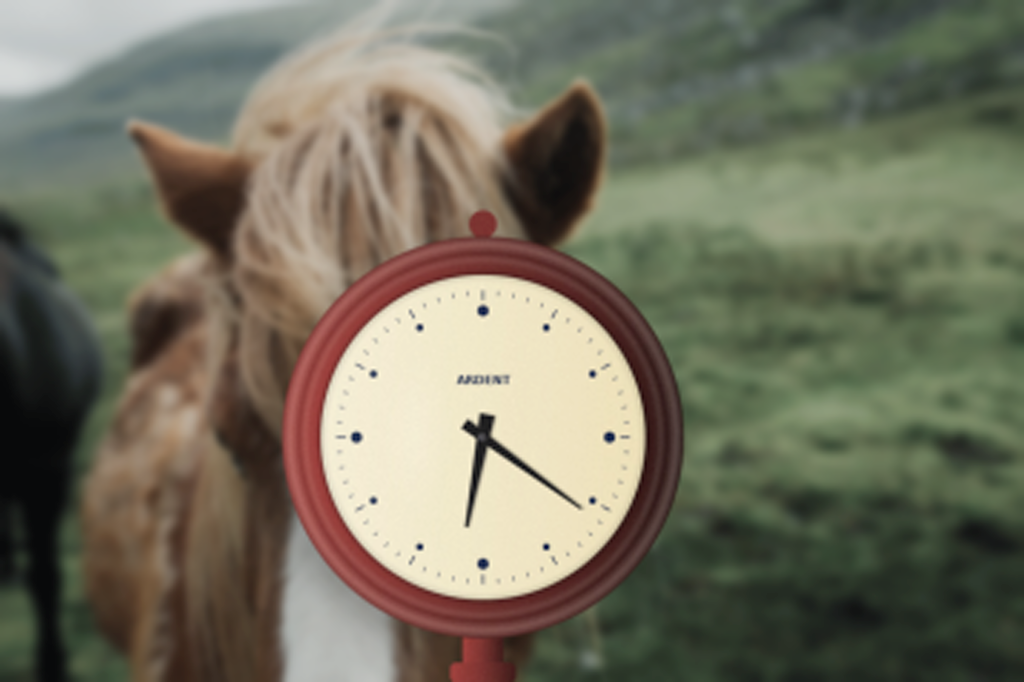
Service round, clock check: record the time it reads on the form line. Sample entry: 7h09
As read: 6h21
